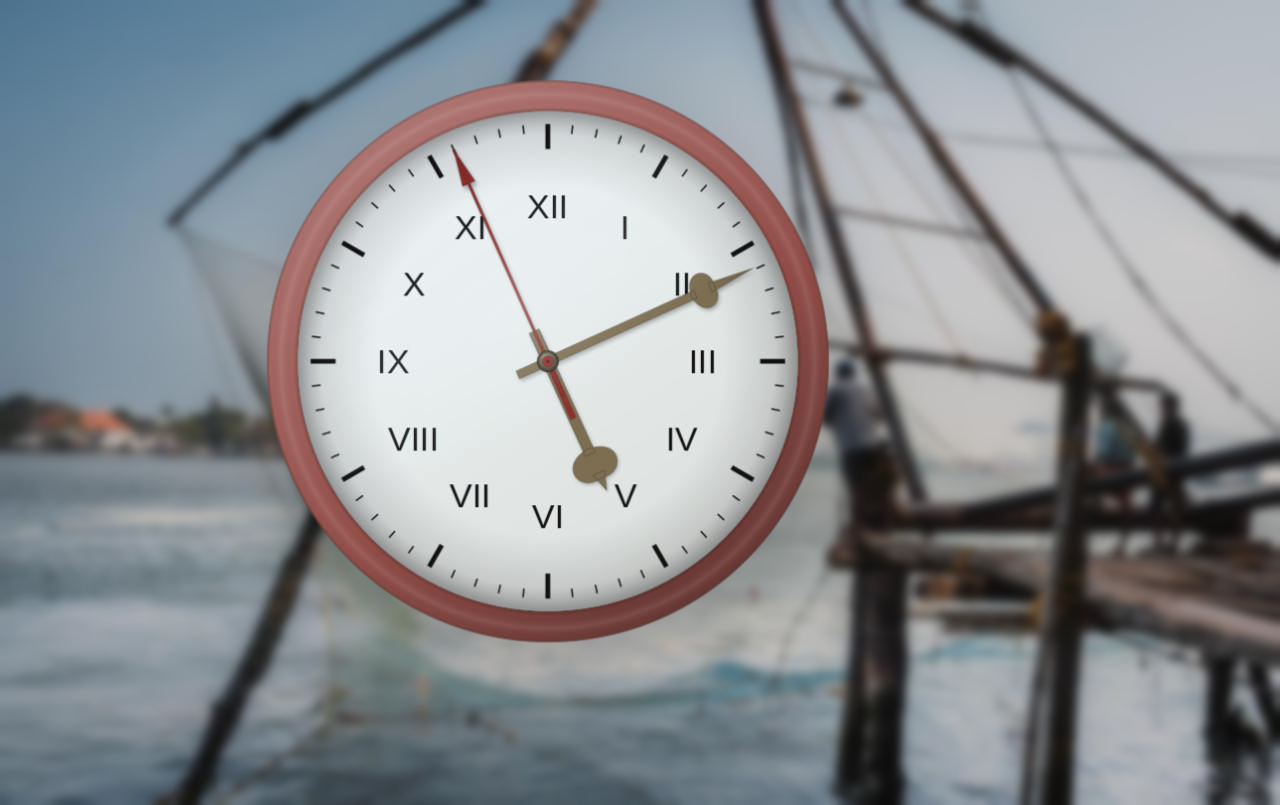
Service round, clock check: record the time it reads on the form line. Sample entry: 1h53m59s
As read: 5h10m56s
